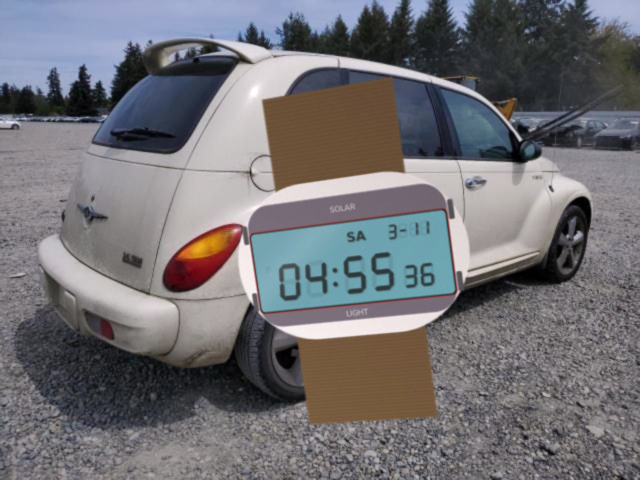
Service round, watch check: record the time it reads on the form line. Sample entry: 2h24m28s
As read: 4h55m36s
